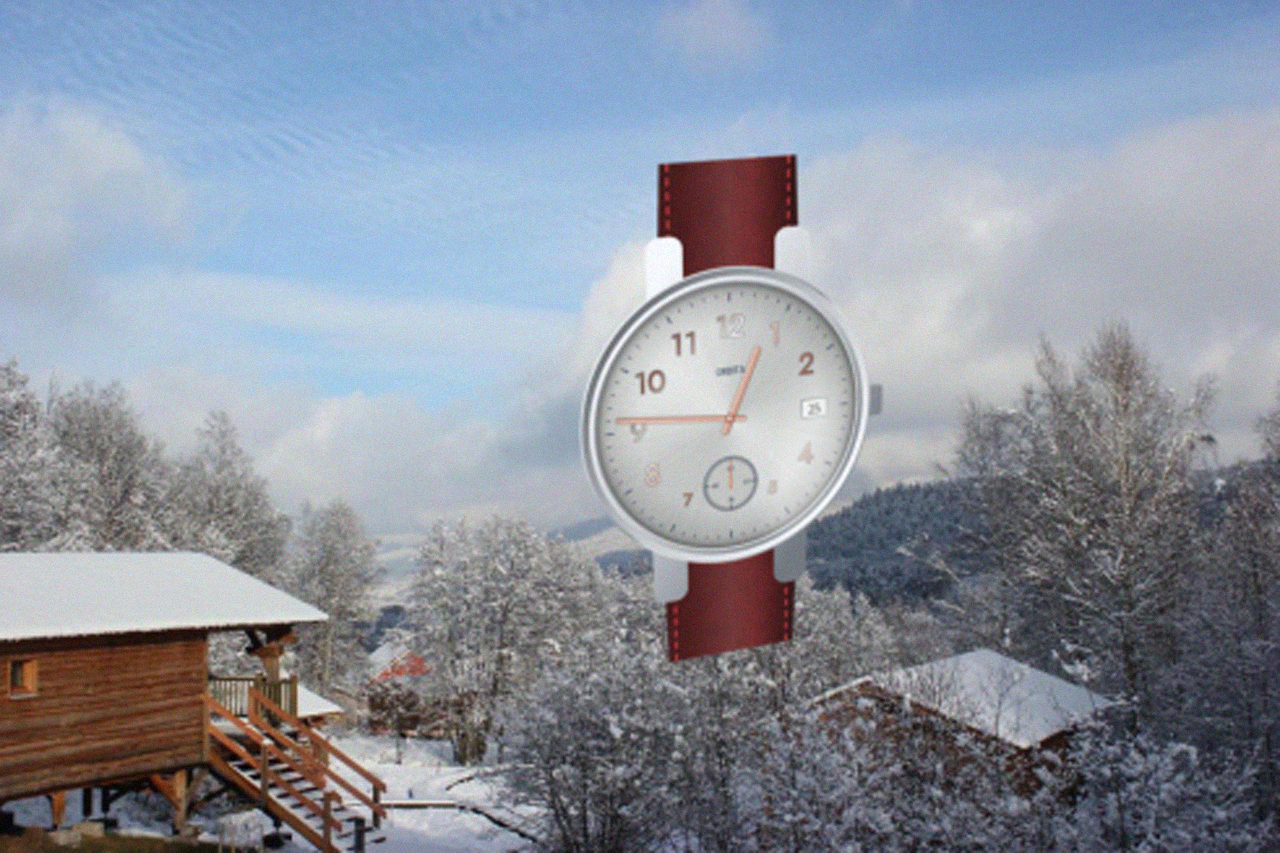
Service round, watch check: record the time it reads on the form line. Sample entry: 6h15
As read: 12h46
